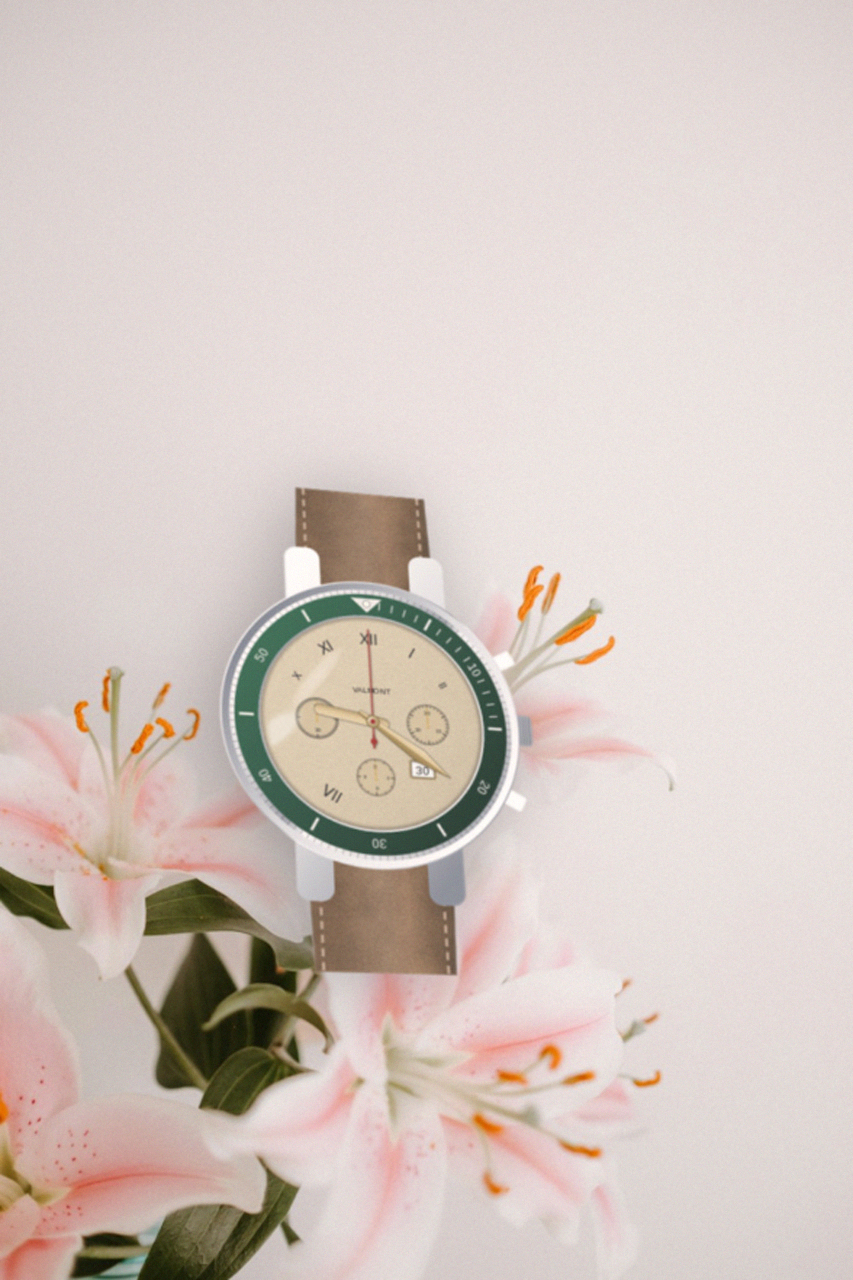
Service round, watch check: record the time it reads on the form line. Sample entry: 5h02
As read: 9h21
